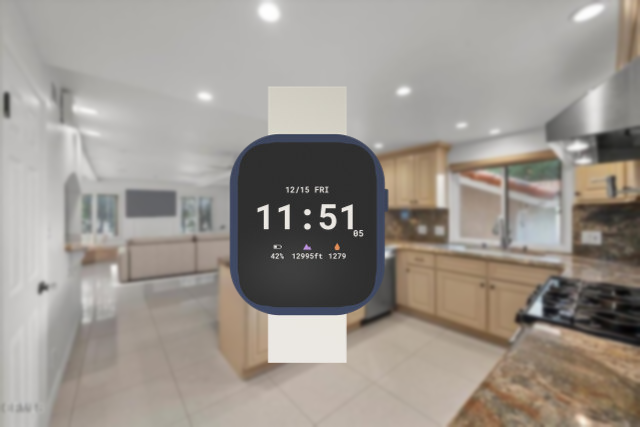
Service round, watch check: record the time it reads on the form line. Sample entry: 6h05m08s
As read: 11h51m05s
